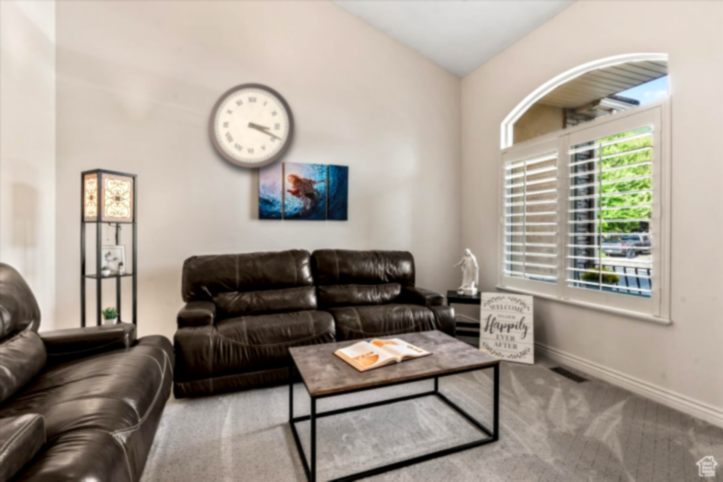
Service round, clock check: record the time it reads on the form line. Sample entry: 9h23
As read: 3h19
